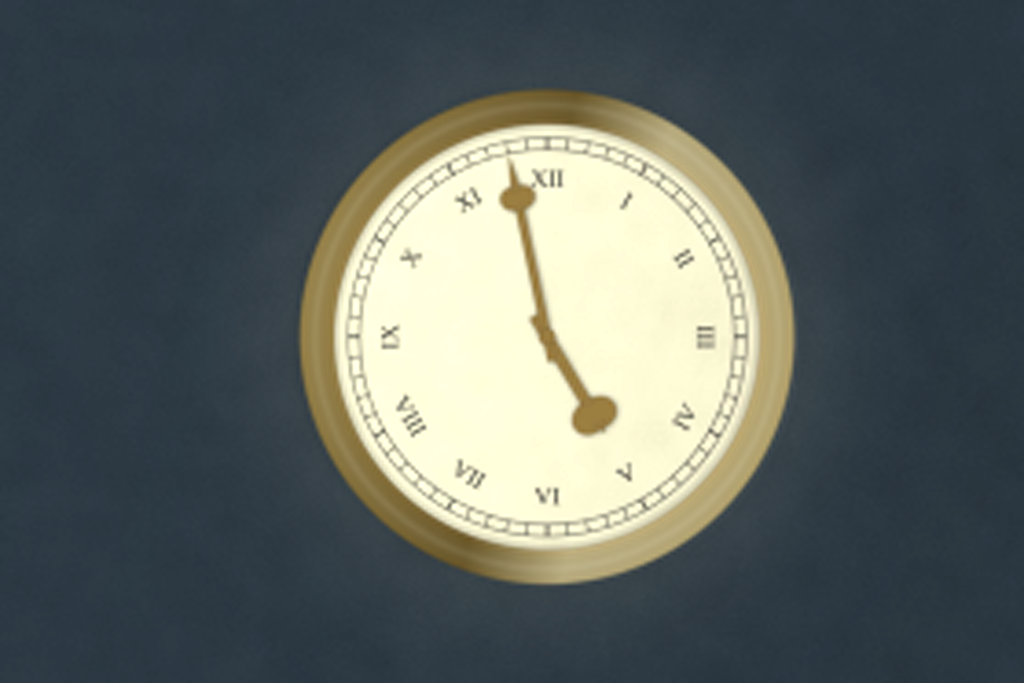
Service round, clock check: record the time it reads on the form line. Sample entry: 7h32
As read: 4h58
